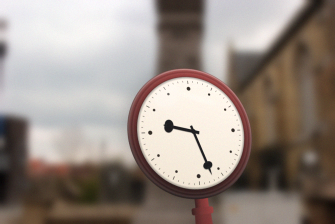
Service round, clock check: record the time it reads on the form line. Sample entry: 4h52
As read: 9h27
